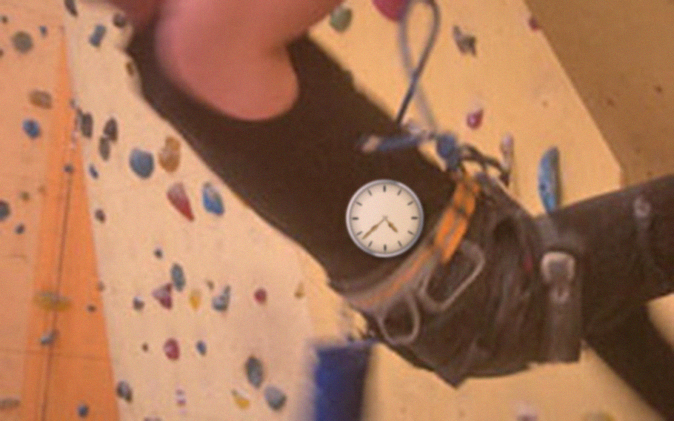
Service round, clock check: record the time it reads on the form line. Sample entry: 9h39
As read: 4h38
